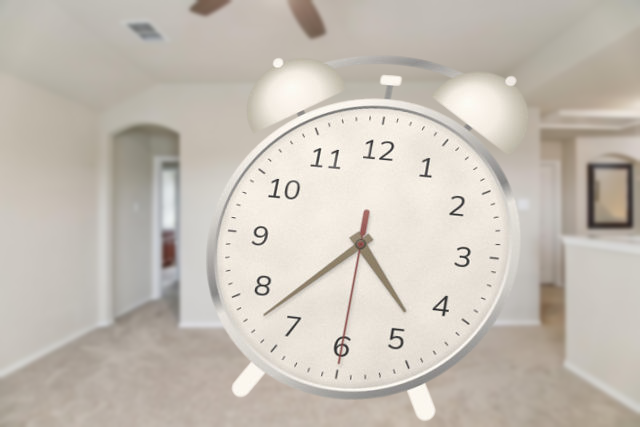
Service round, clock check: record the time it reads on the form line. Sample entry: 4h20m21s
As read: 4h37m30s
